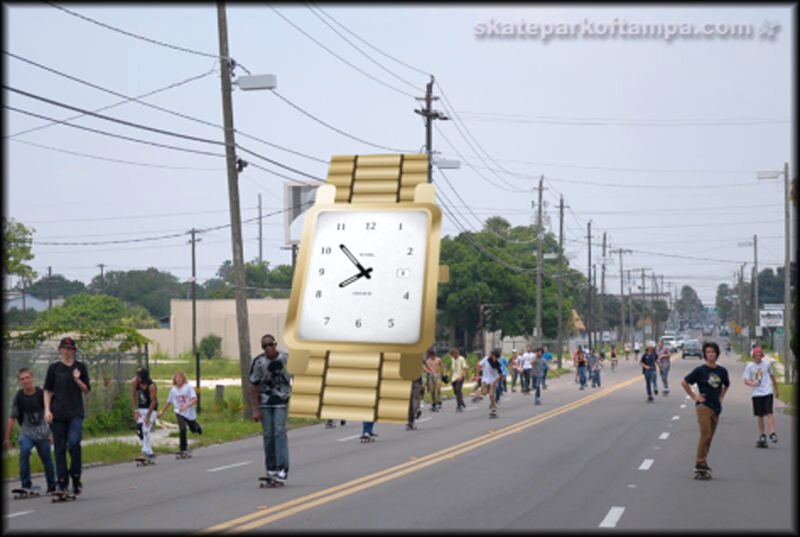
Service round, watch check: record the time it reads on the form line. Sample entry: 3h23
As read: 7h53
